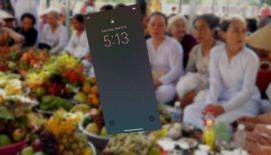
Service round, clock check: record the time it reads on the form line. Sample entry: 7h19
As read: 5h13
